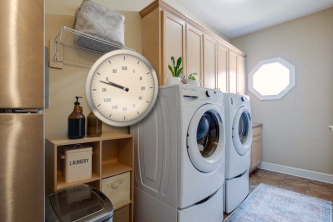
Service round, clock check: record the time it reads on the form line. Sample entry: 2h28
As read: 9h48
